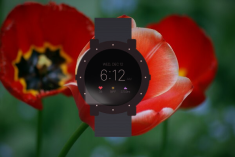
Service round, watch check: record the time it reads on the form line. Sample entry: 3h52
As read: 6h12
